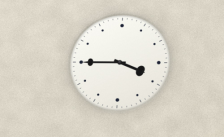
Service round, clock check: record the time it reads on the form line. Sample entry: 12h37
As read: 3h45
